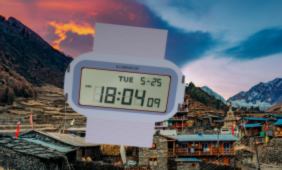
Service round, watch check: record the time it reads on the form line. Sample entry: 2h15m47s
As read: 18h04m09s
